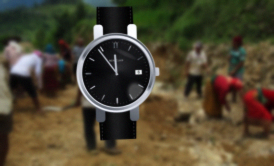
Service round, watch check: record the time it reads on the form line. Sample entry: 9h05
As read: 11h54
